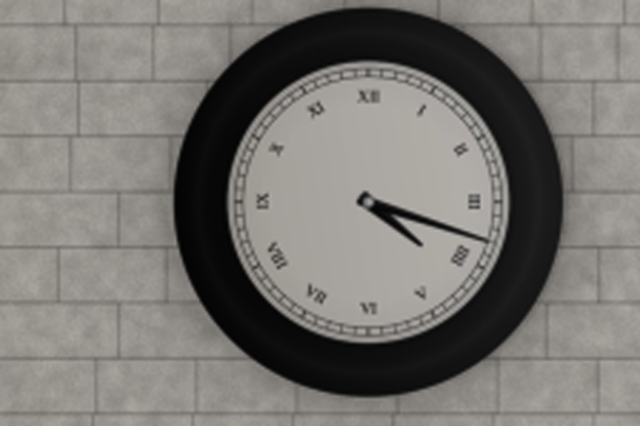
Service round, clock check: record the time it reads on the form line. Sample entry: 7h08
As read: 4h18
